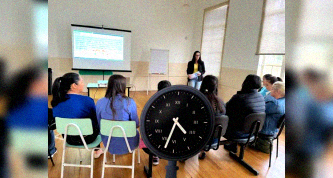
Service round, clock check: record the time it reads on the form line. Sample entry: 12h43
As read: 4h33
